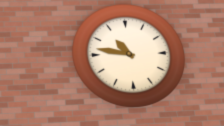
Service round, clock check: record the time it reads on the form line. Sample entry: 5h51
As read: 10h47
